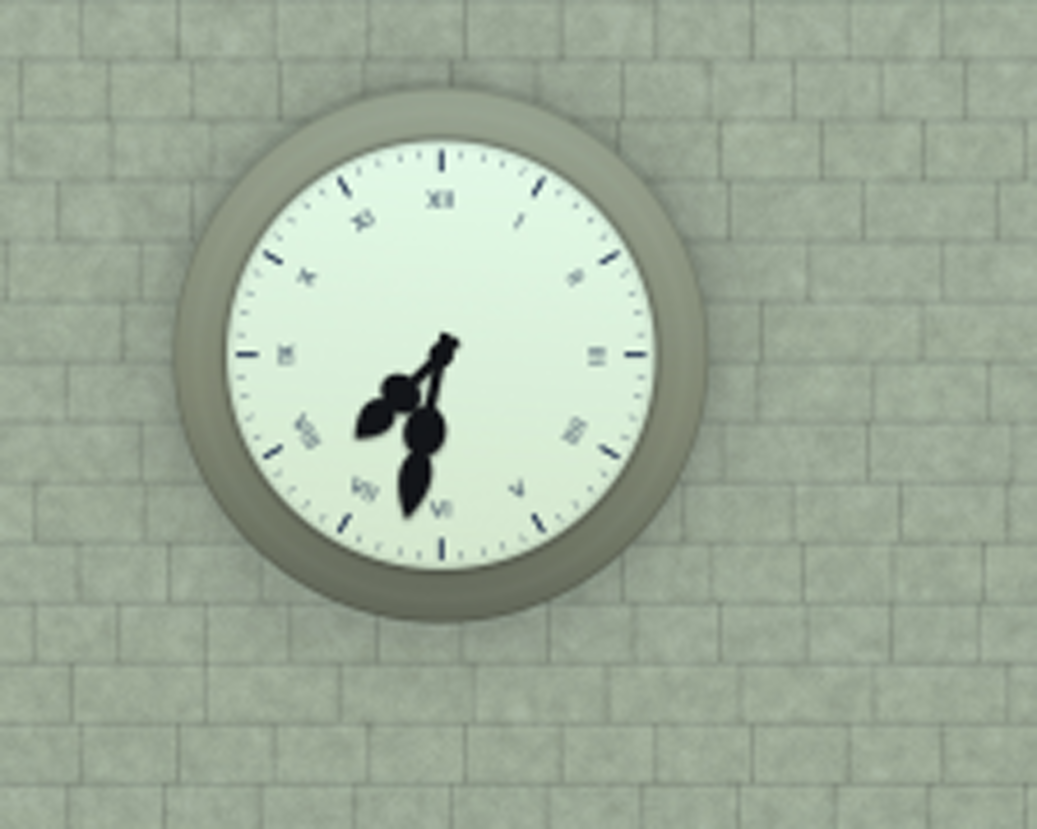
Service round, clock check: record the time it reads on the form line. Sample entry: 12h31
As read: 7h32
